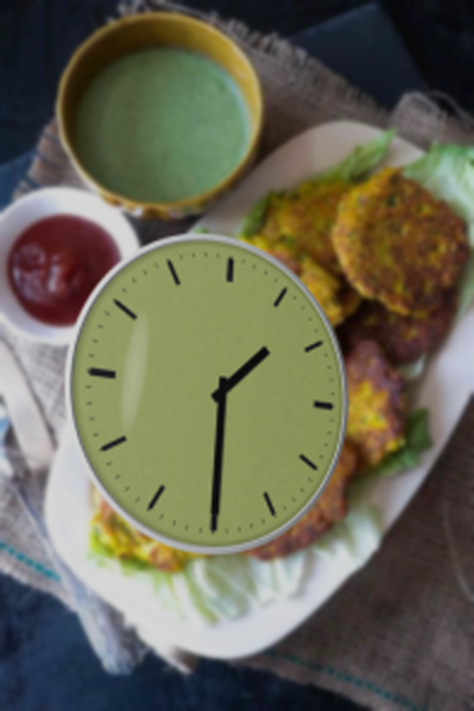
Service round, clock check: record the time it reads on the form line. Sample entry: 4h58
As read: 1h30
